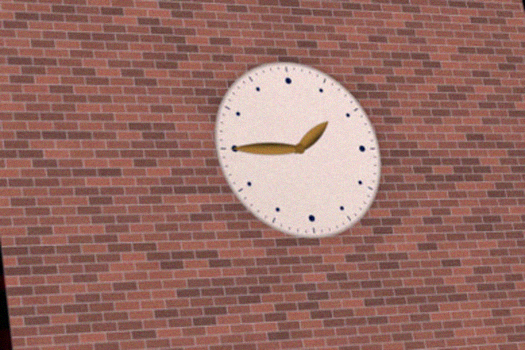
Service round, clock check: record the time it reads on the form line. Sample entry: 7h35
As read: 1h45
